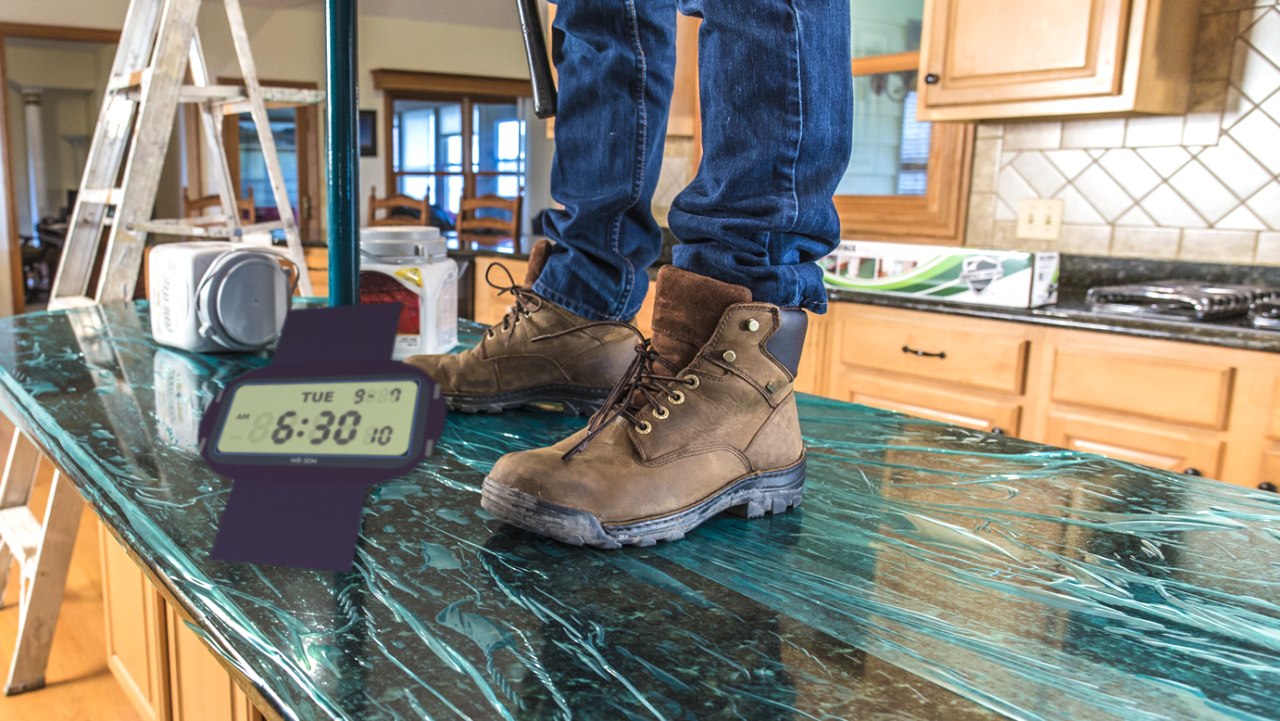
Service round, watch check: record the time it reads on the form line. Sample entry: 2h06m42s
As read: 6h30m10s
